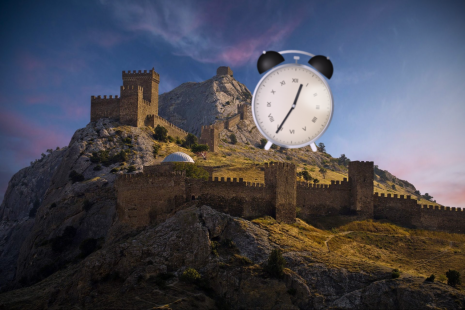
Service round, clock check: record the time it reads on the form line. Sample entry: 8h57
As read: 12h35
